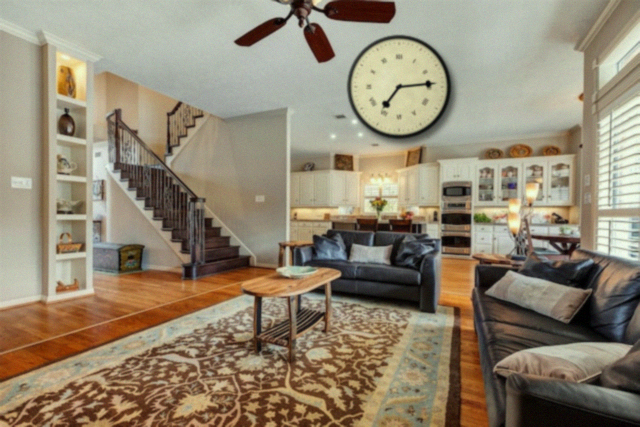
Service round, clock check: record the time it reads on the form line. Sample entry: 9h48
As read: 7h14
